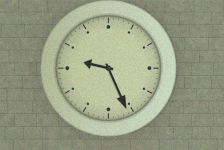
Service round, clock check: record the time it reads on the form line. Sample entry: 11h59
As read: 9h26
